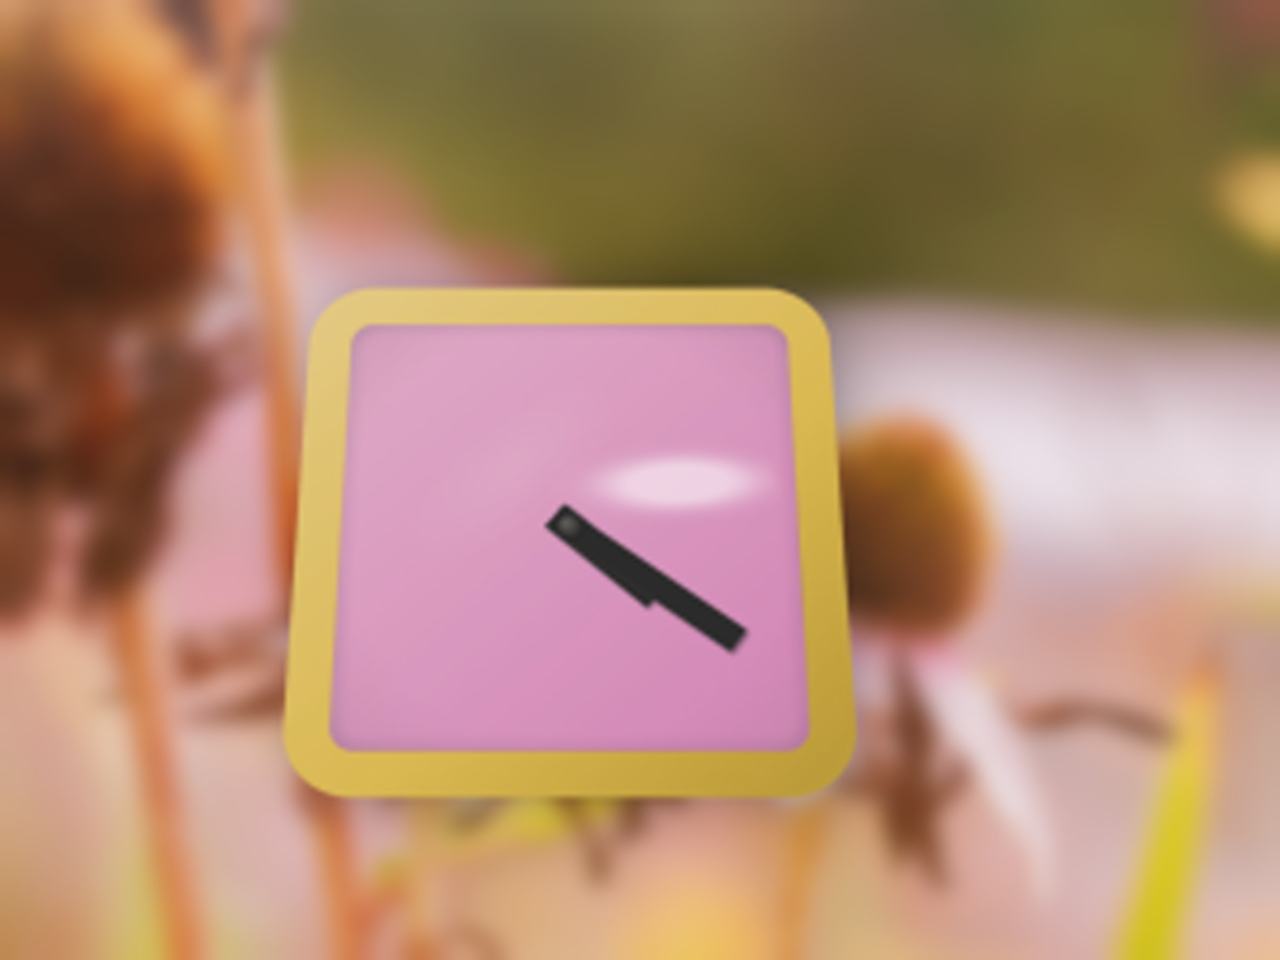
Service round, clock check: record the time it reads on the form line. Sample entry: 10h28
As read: 4h21
